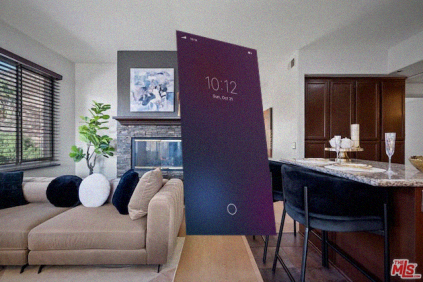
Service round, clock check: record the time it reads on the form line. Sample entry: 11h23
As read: 10h12
